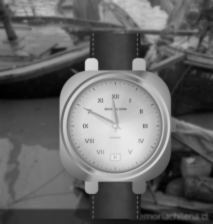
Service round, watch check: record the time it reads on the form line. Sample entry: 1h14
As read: 11h50
